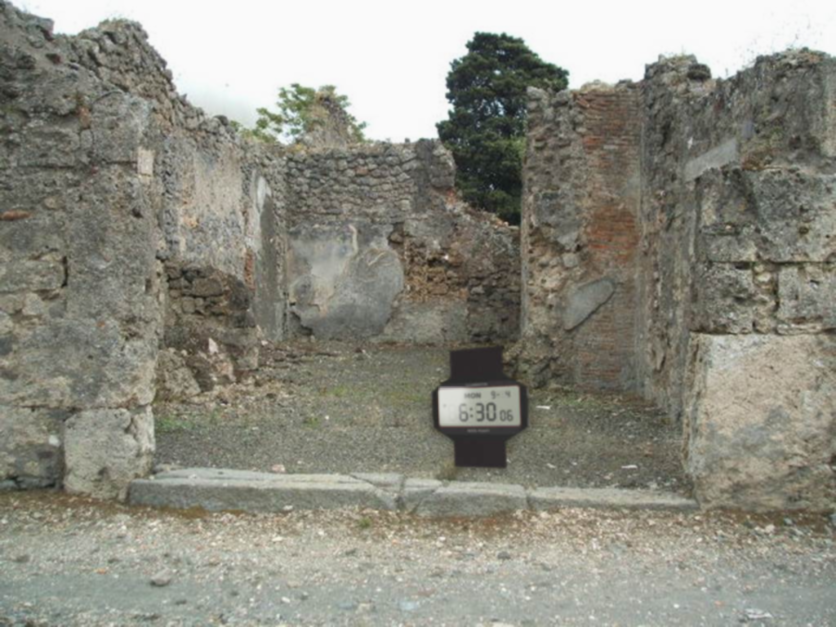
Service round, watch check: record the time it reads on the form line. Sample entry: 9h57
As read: 6h30
